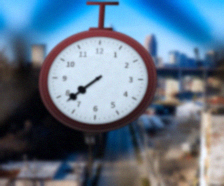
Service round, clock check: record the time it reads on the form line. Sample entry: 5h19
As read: 7h38
